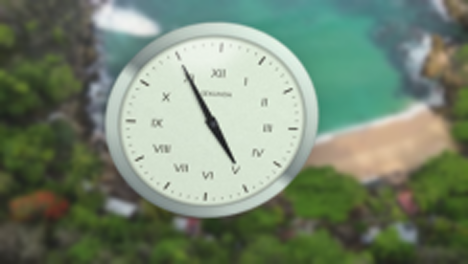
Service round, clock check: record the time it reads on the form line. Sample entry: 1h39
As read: 4h55
